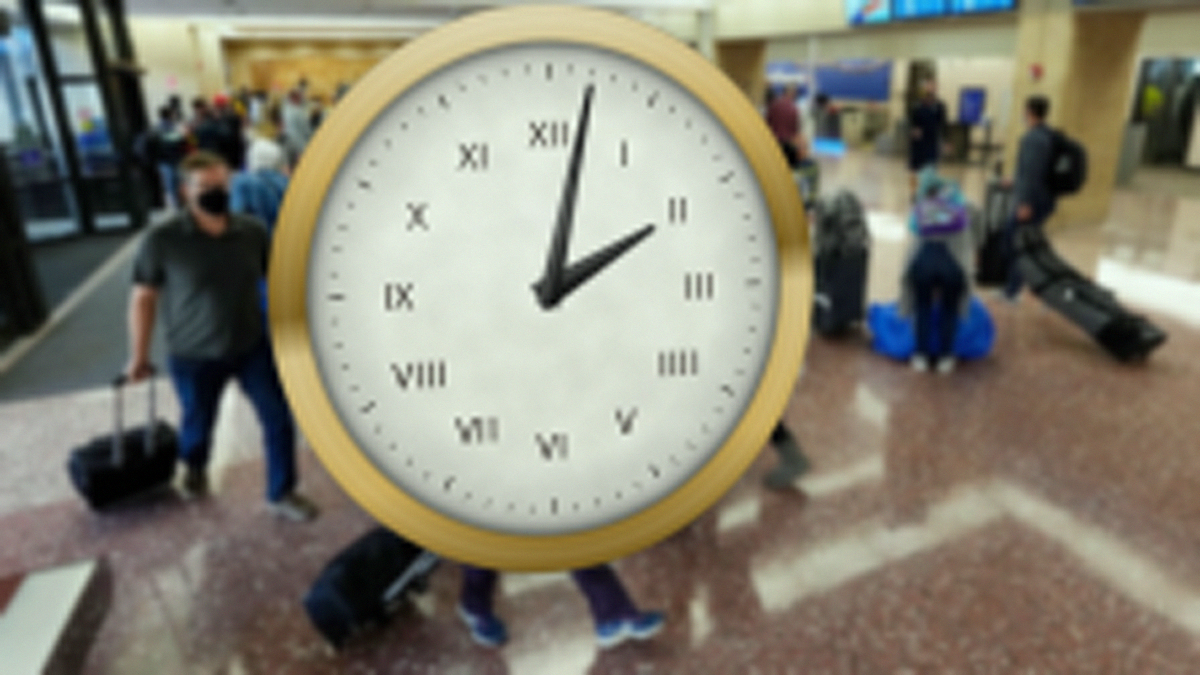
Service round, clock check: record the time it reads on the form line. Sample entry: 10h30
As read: 2h02
